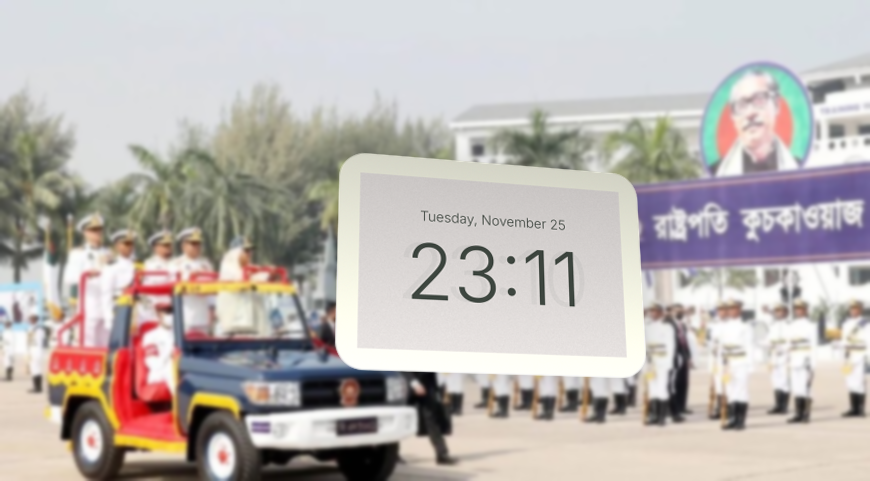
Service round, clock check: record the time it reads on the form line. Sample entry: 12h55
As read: 23h11
